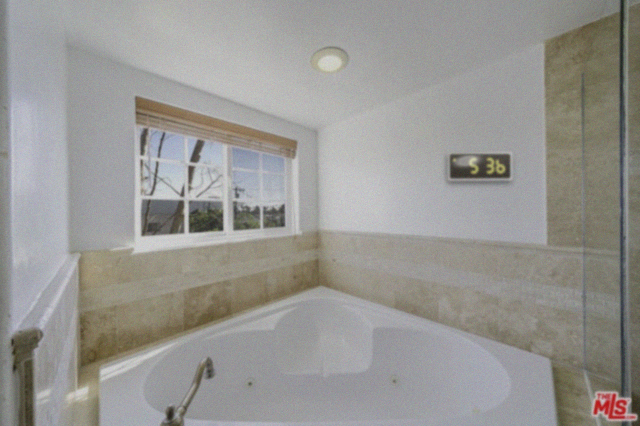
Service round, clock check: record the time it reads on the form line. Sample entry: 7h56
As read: 5h36
